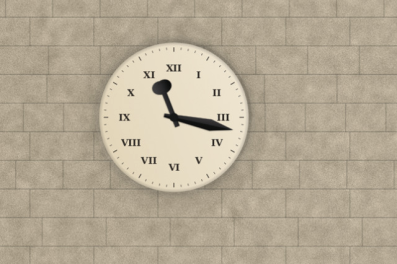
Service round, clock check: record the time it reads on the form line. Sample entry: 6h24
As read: 11h17
